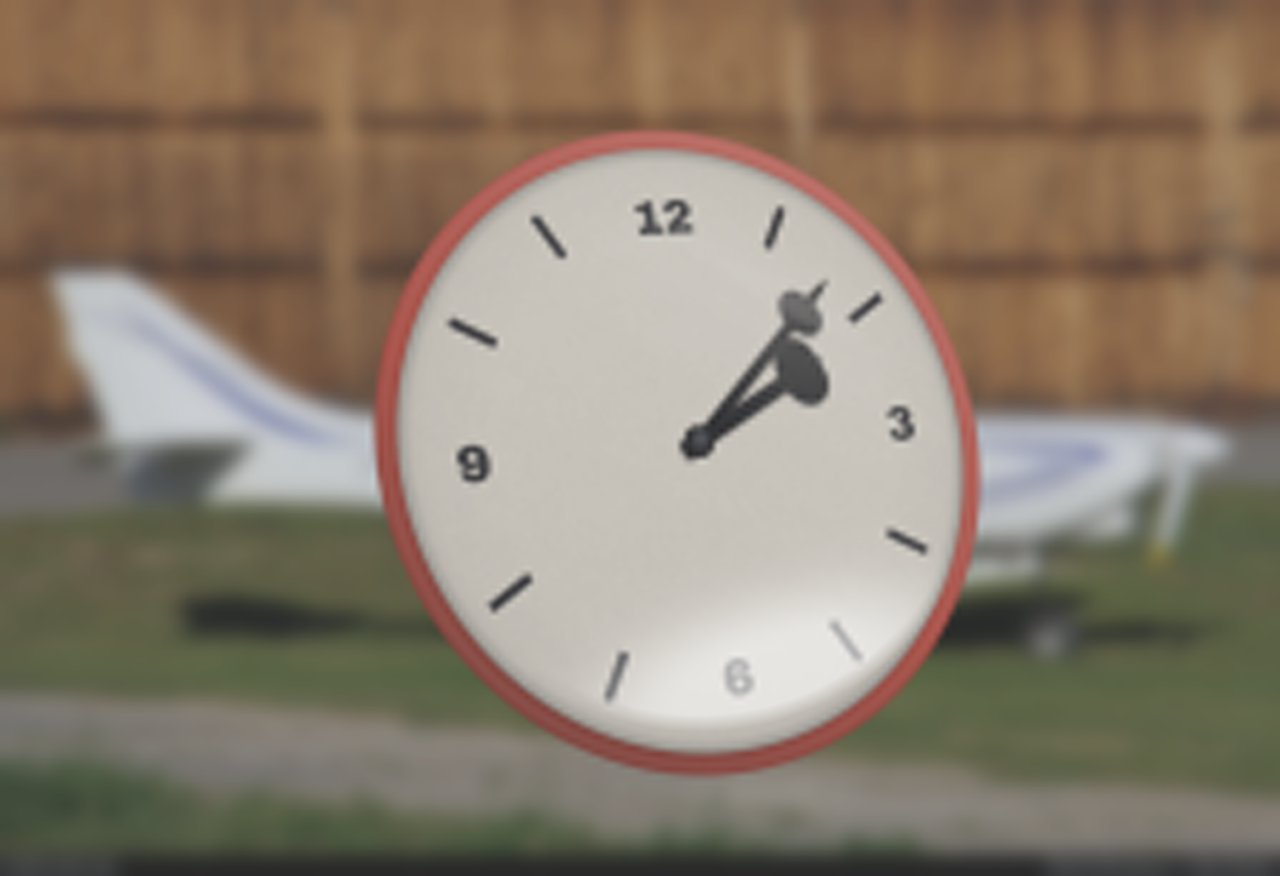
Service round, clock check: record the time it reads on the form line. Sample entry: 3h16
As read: 2h08
